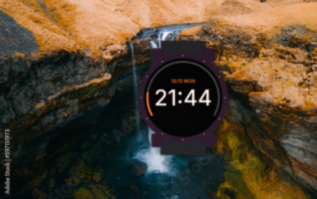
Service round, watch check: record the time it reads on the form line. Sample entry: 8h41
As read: 21h44
